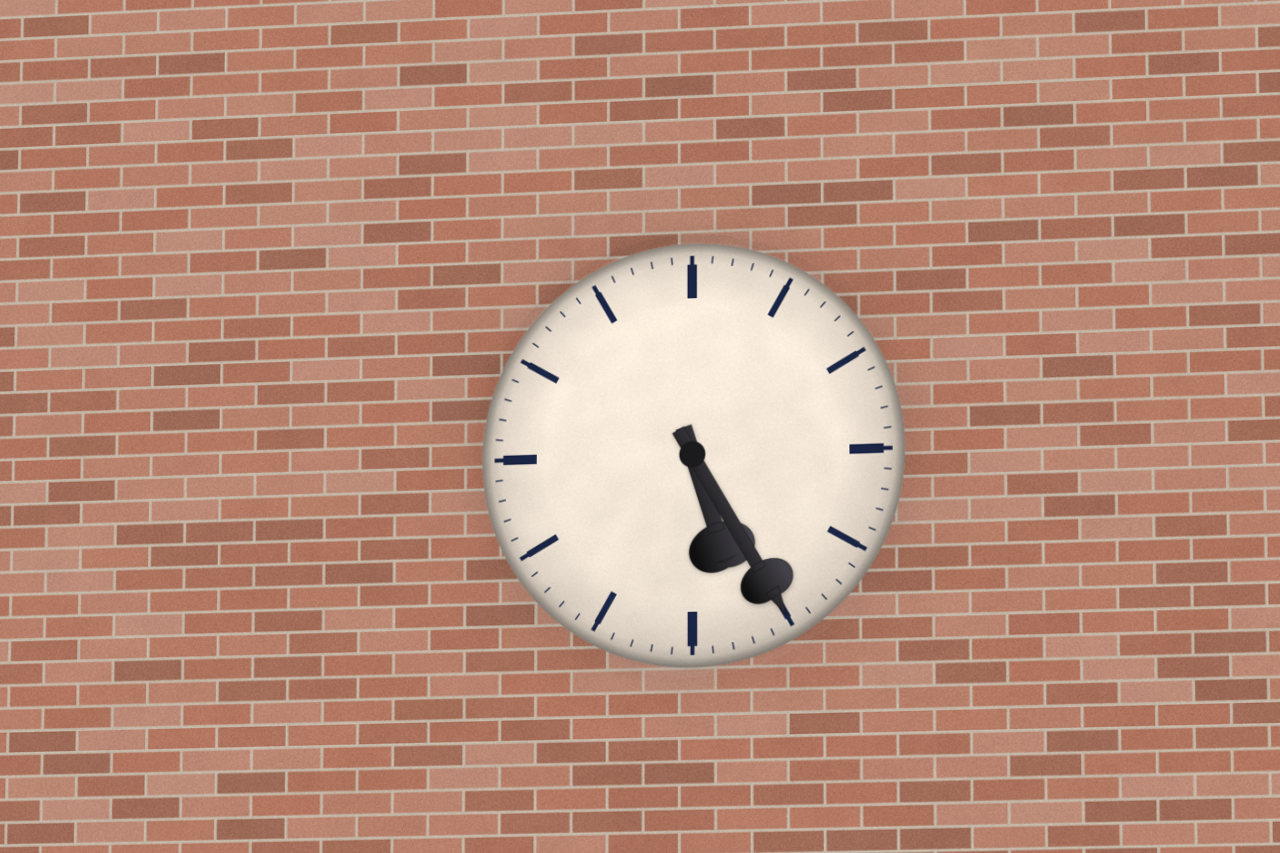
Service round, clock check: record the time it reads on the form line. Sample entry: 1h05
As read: 5h25
